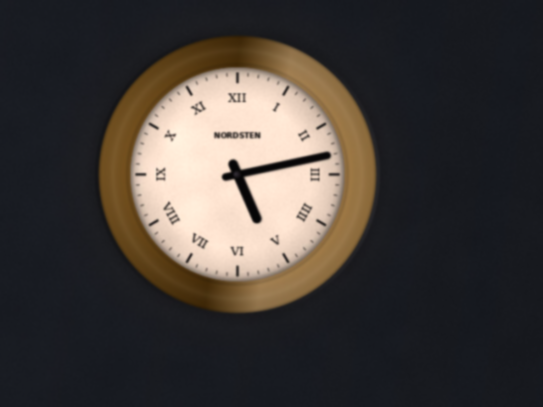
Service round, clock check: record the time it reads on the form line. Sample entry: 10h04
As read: 5h13
